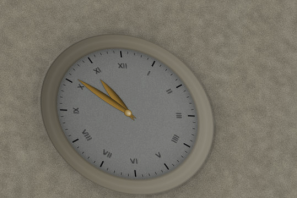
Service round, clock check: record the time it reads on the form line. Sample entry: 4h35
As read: 10h51
